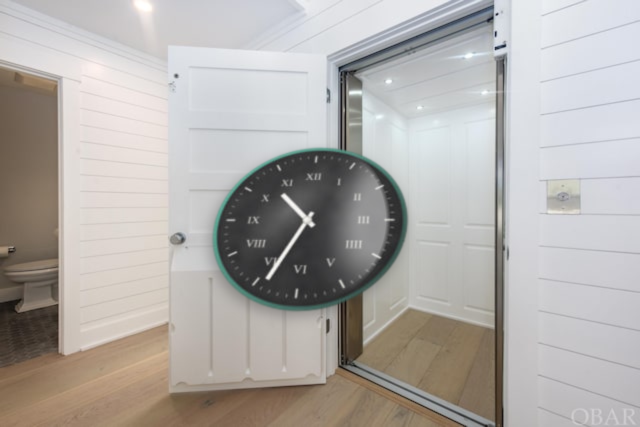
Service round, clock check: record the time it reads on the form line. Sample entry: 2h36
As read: 10h34
